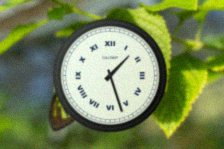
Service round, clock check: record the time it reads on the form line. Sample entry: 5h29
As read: 1h27
